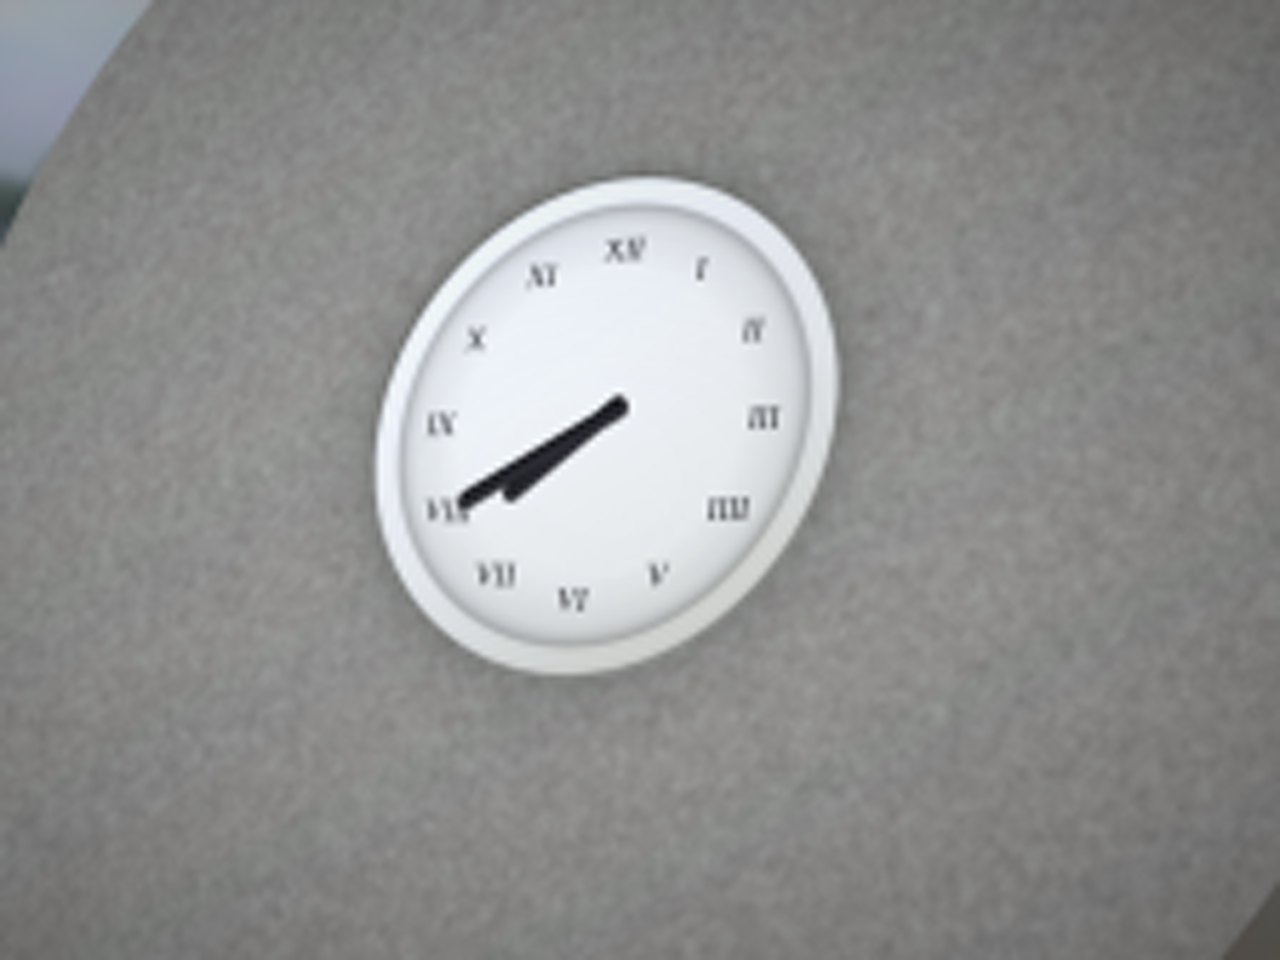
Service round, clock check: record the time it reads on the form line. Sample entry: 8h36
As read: 7h40
